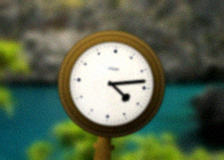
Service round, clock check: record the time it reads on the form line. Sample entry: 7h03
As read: 4h13
